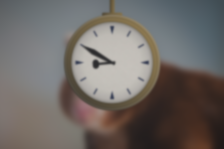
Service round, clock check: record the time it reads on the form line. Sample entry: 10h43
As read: 8h50
